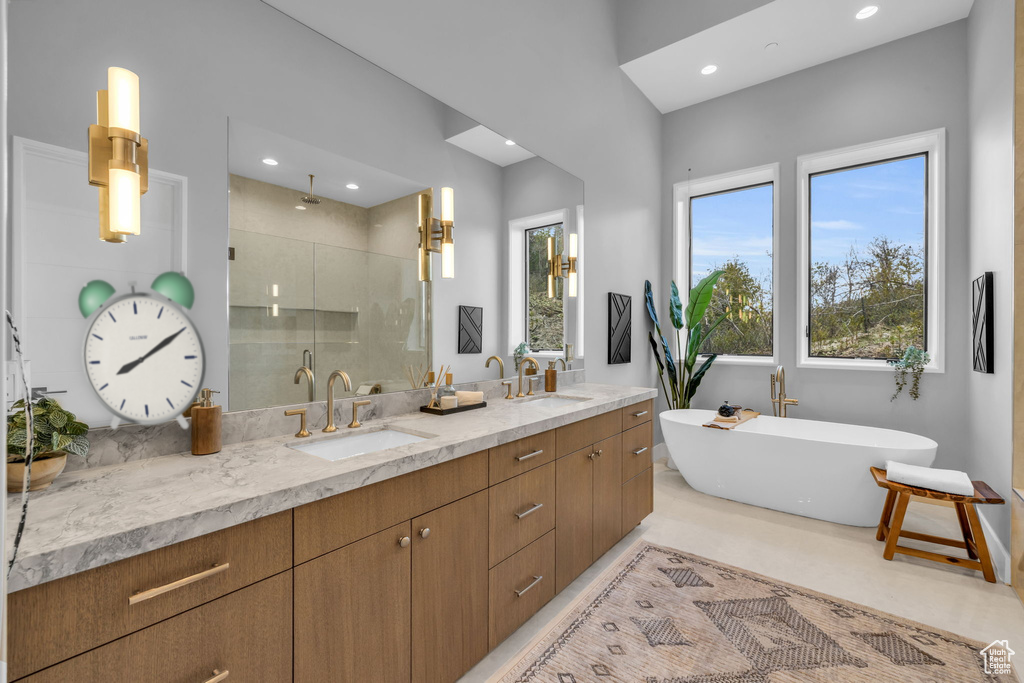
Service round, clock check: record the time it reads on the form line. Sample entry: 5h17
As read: 8h10
